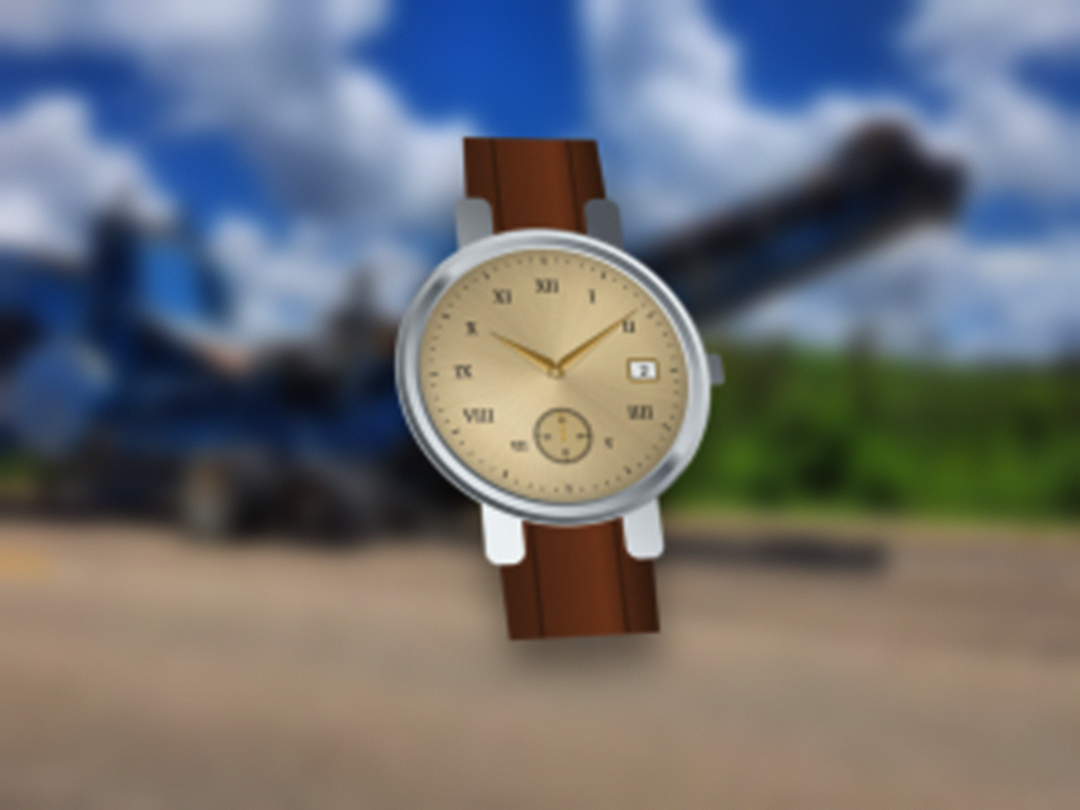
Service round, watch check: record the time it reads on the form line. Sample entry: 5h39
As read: 10h09
